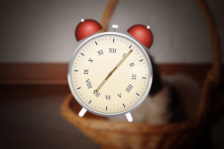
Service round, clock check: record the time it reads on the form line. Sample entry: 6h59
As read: 7h06
